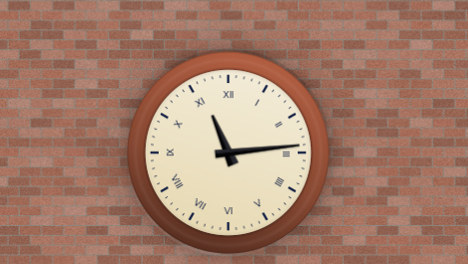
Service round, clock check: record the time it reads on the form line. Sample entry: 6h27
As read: 11h14
